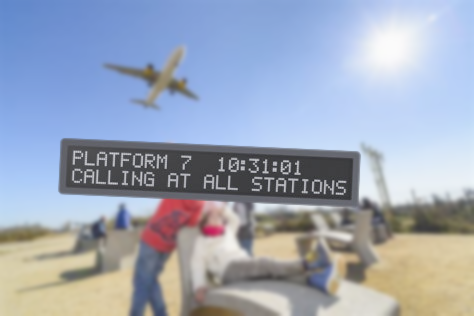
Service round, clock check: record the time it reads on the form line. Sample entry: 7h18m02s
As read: 10h31m01s
